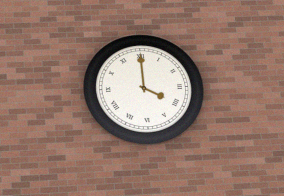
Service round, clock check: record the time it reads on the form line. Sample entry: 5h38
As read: 4h00
